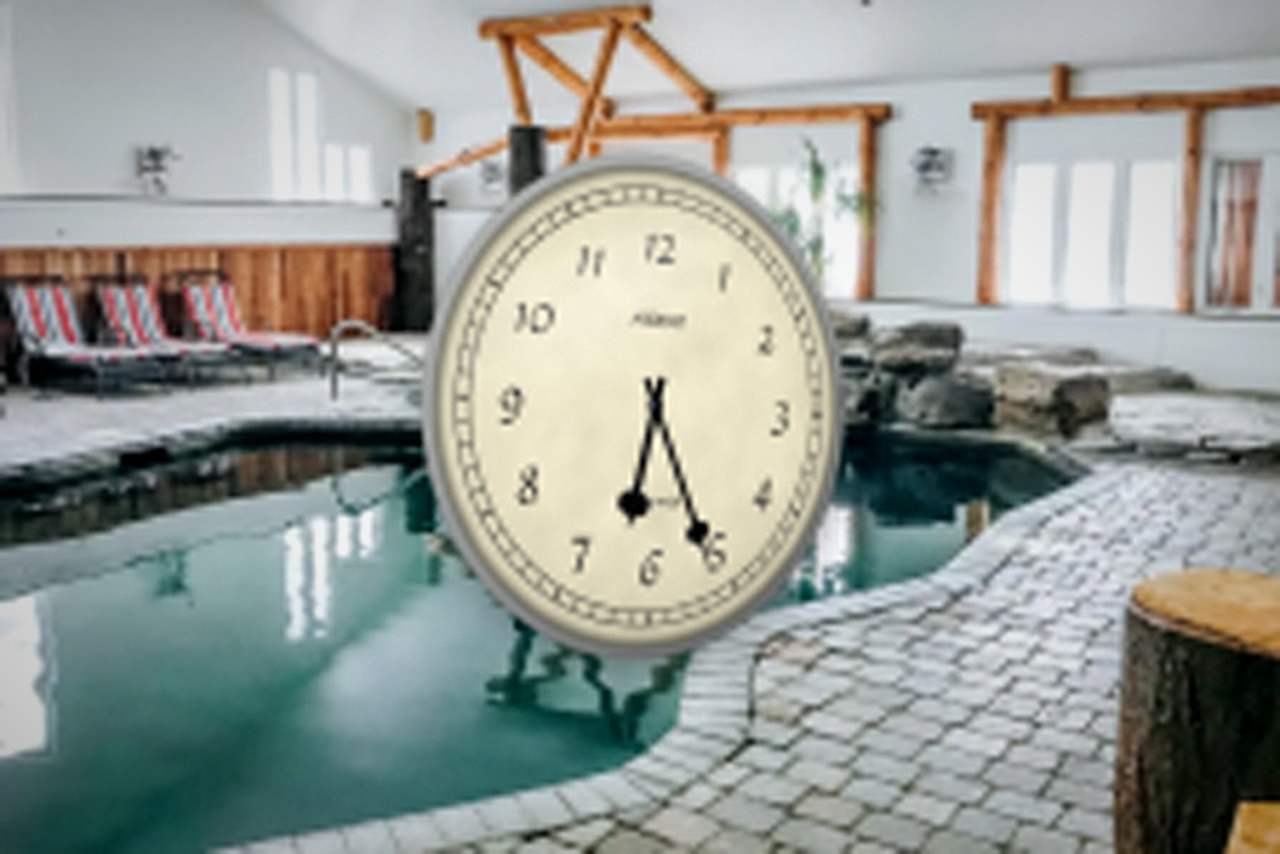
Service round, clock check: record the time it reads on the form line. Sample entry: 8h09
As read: 6h26
